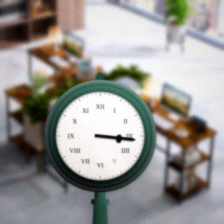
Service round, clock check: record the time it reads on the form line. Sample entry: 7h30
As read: 3h16
